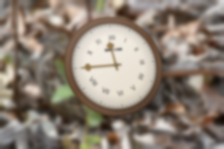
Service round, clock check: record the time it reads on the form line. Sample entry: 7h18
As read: 11h45
